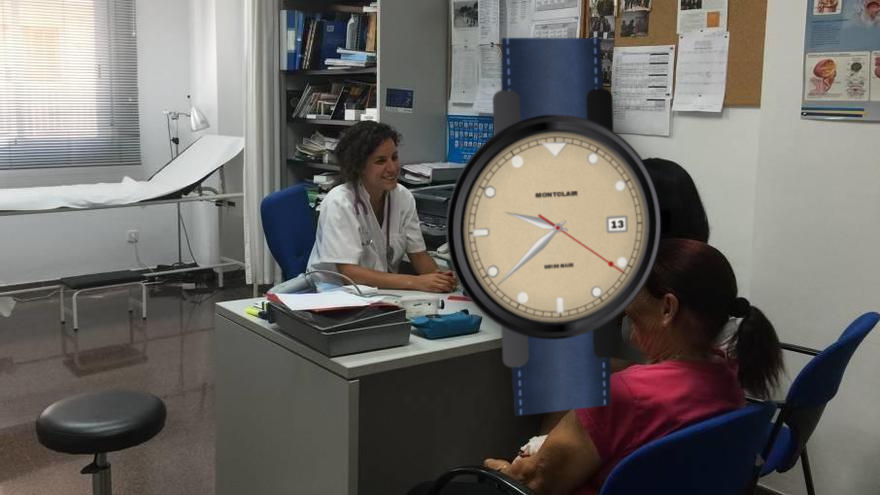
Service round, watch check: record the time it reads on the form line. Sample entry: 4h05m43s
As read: 9h38m21s
